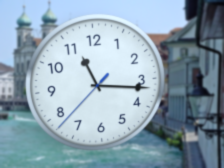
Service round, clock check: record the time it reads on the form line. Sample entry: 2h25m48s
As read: 11h16m38s
